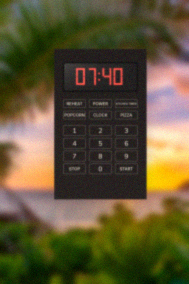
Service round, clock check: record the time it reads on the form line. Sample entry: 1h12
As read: 7h40
